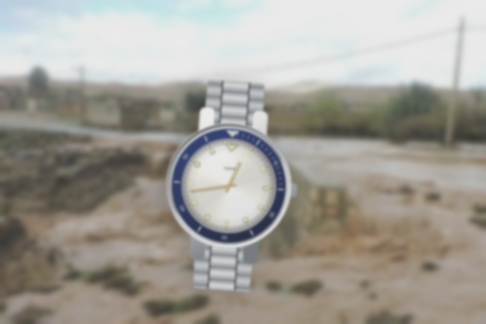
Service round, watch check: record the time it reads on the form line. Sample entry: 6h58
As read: 12h43
